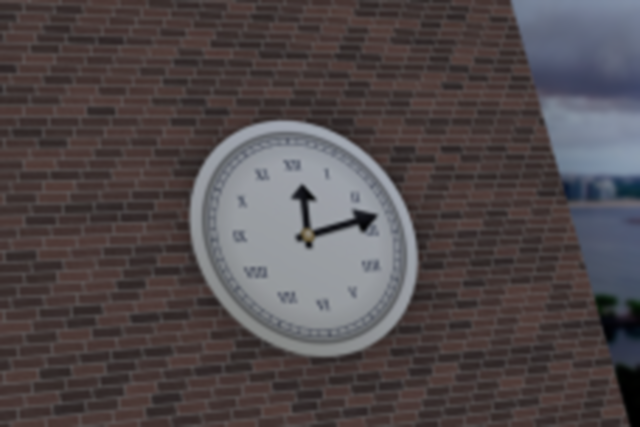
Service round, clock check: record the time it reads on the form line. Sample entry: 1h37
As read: 12h13
